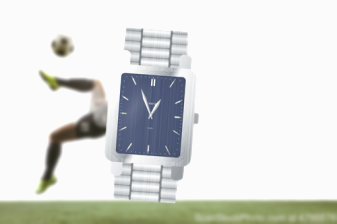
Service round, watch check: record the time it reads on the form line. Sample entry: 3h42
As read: 12h56
